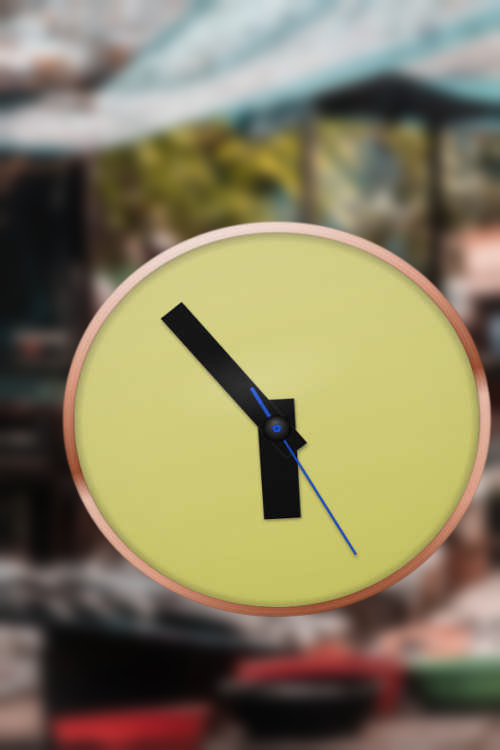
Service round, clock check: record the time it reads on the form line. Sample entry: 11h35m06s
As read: 5h53m25s
